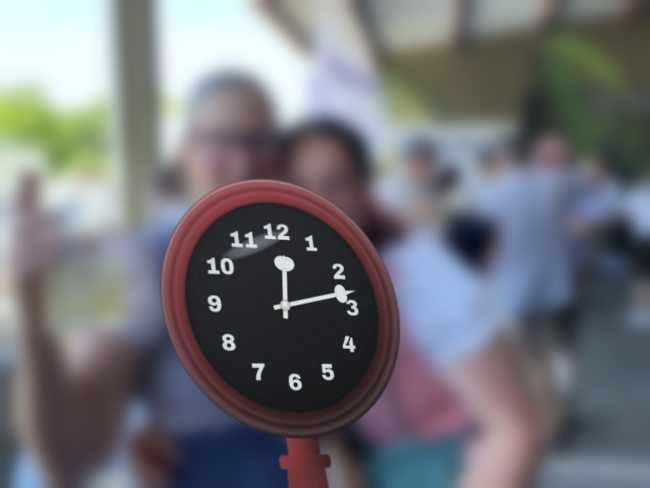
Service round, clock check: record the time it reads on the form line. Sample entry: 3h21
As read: 12h13
